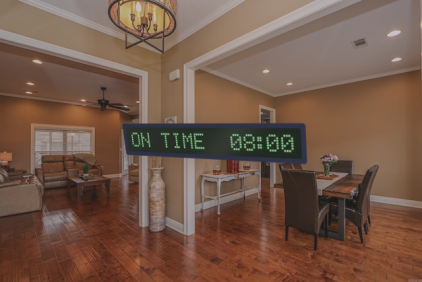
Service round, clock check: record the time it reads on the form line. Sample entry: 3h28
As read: 8h00
